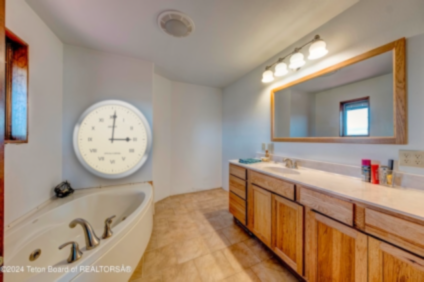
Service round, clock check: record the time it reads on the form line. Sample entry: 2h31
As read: 3h01
